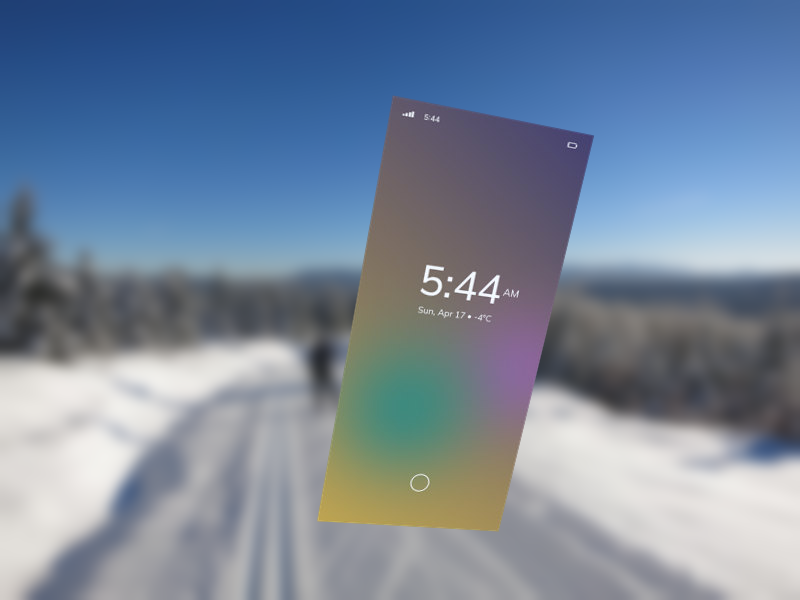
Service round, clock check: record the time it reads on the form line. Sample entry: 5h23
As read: 5h44
